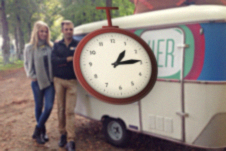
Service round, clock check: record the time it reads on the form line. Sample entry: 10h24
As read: 1h14
